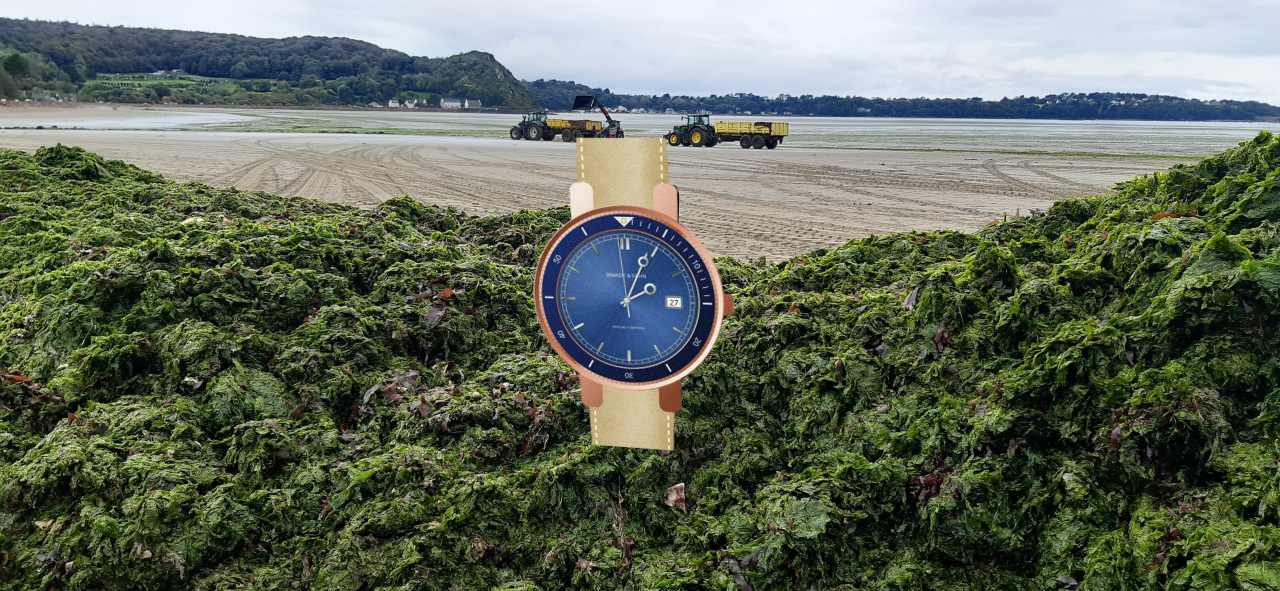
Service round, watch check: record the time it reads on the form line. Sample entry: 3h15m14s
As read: 2h03m59s
